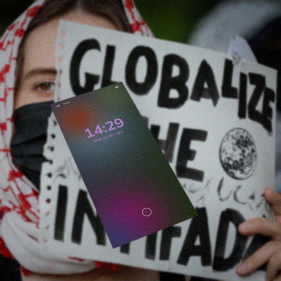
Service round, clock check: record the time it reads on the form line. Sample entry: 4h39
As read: 14h29
